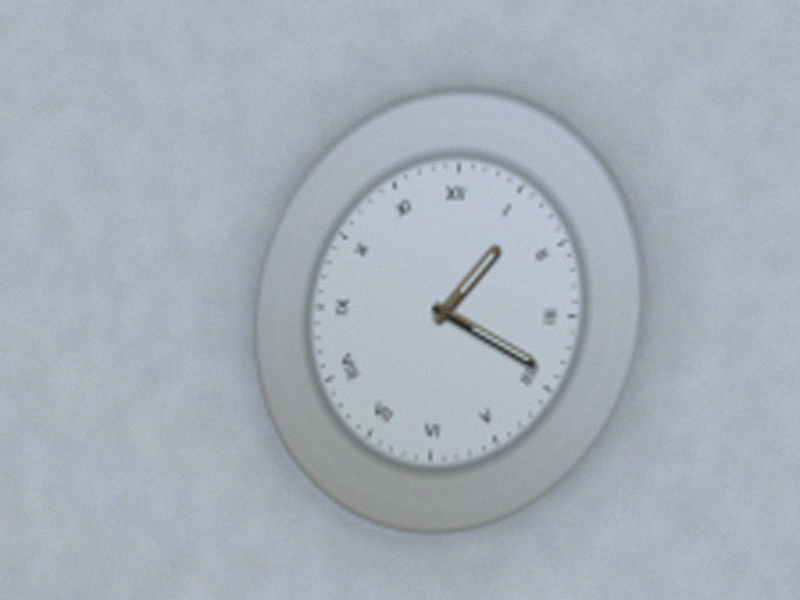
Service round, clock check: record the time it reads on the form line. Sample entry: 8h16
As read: 1h19
